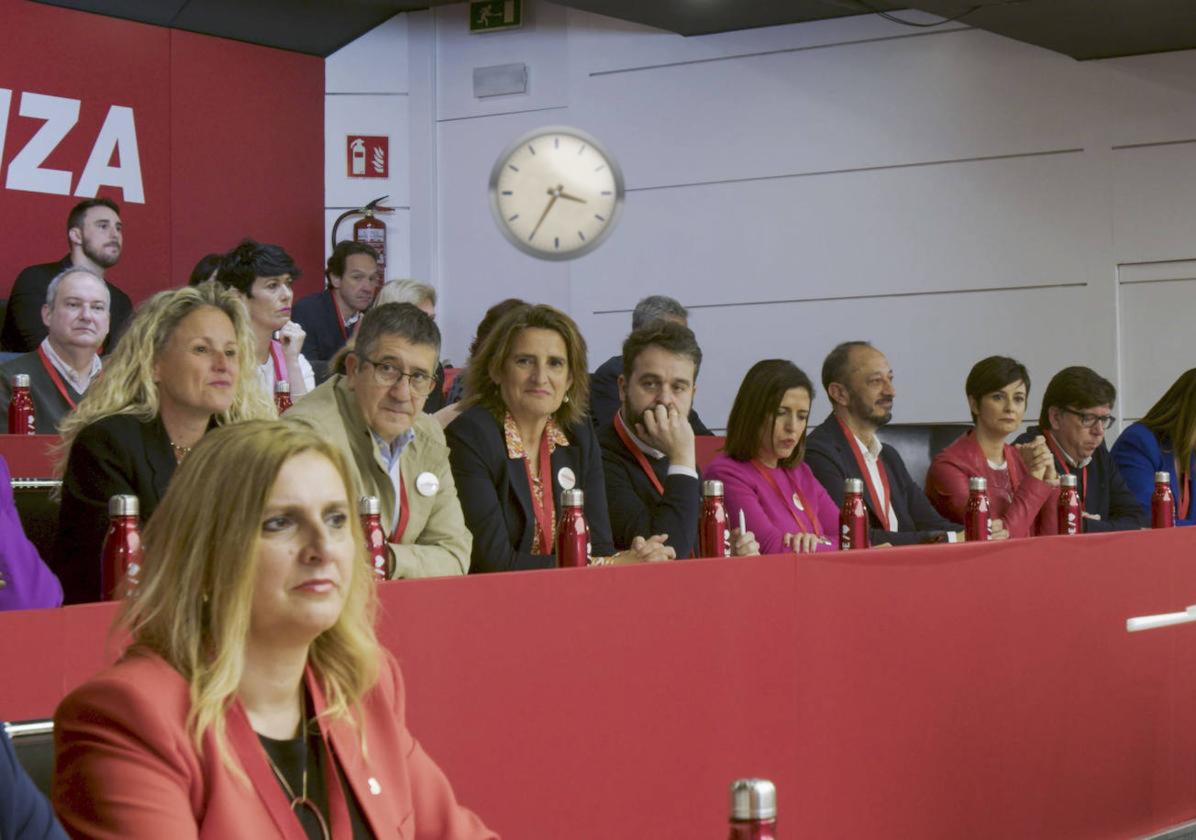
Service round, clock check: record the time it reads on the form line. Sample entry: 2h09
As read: 3h35
